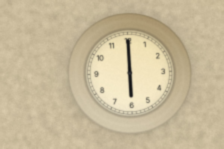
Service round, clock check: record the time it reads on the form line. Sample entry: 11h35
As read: 6h00
